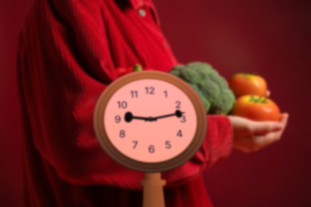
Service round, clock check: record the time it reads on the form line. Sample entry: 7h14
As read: 9h13
